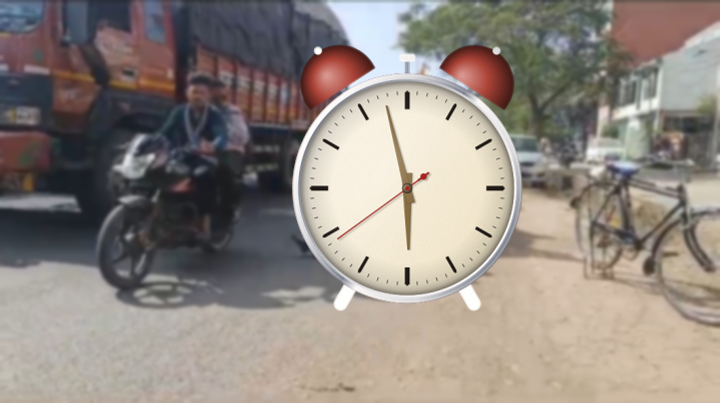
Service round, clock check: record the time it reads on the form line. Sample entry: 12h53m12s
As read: 5h57m39s
